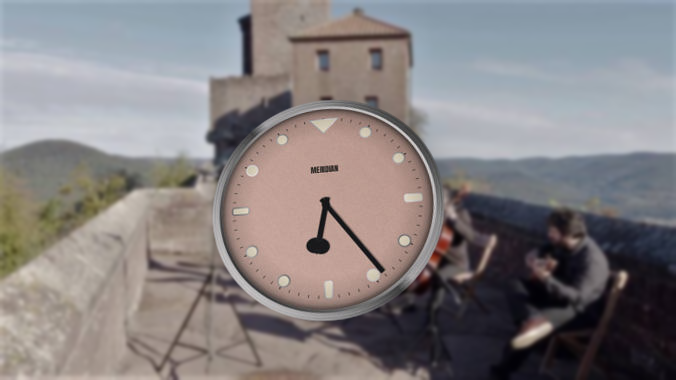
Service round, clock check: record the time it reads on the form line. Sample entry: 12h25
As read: 6h24
